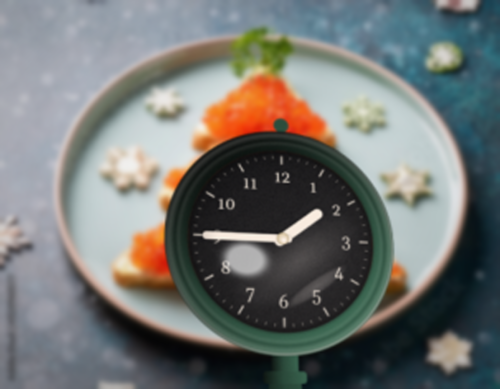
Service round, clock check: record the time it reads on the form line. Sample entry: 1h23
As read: 1h45
